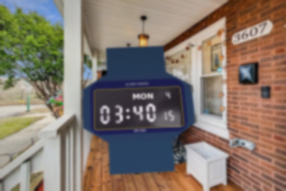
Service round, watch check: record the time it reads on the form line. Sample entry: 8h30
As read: 3h40
